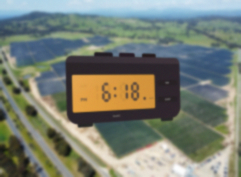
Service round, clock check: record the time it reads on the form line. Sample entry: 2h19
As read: 6h18
